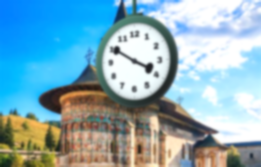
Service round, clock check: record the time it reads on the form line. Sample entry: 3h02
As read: 3h50
